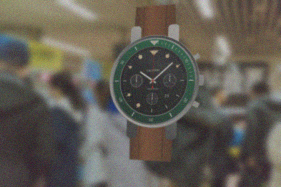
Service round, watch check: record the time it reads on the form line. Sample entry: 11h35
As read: 10h08
